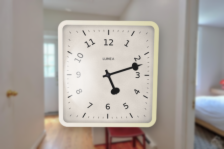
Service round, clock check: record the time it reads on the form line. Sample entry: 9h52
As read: 5h12
